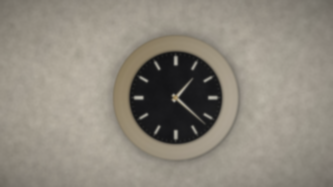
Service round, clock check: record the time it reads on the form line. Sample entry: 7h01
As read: 1h22
